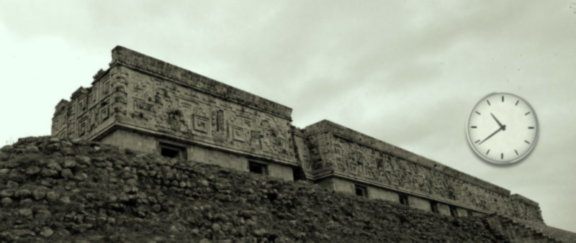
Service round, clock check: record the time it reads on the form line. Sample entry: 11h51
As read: 10h39
